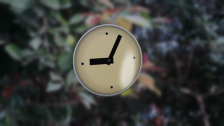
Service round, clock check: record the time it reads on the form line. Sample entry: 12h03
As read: 9h05
